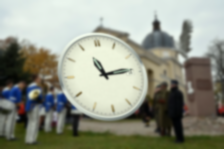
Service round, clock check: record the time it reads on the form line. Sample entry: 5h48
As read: 11h14
